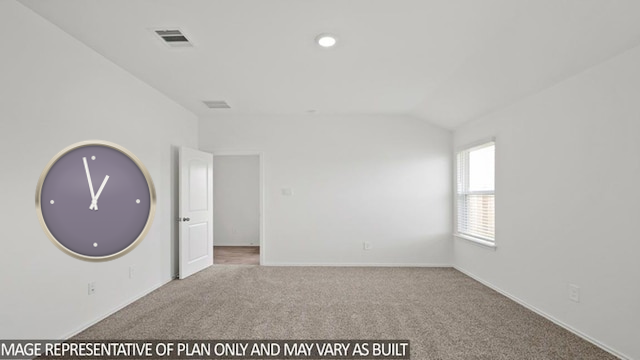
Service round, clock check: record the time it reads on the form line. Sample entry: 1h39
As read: 12h58
